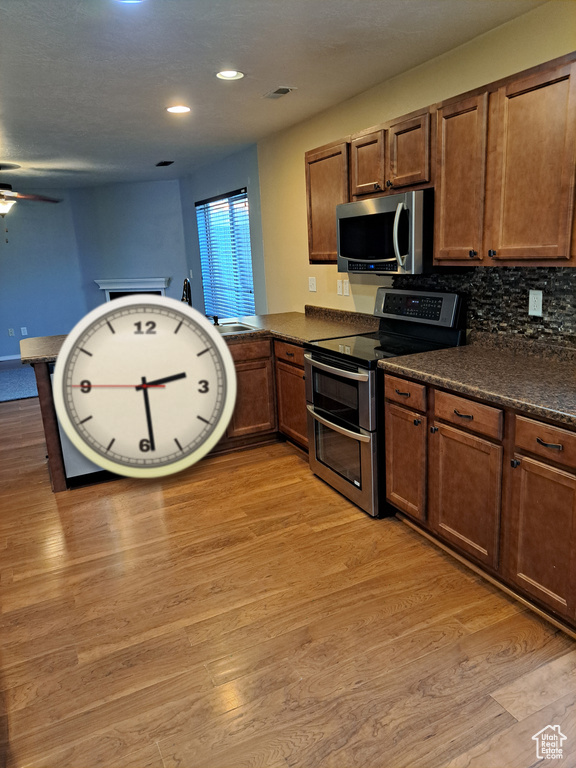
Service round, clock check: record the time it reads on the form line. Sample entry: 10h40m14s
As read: 2h28m45s
